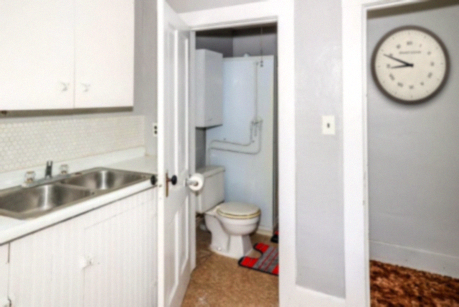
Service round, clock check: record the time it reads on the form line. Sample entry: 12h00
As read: 8h49
